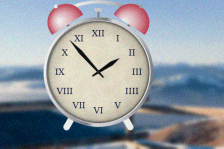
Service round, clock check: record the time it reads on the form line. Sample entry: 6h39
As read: 1h53
